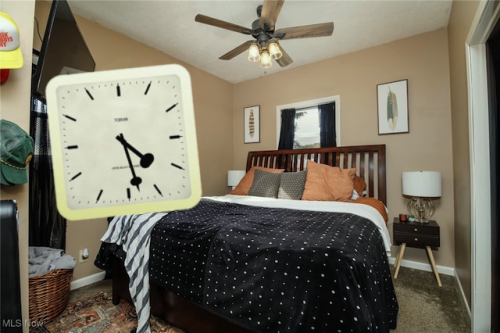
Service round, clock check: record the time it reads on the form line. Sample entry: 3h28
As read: 4h28
